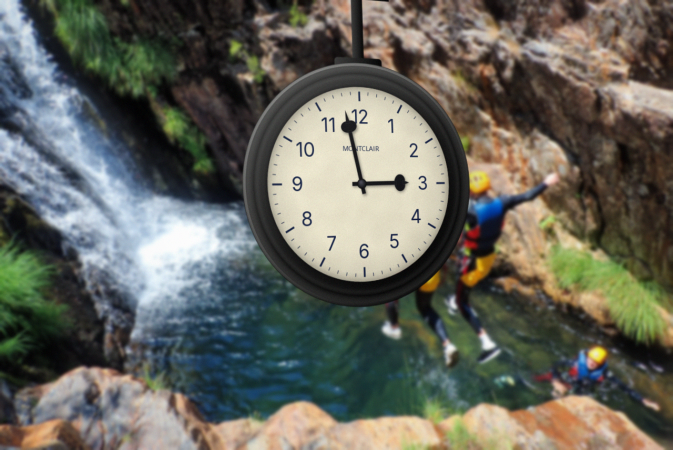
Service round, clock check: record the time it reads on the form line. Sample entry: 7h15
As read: 2h58
